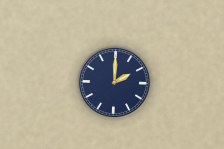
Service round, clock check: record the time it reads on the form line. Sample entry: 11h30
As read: 2h00
